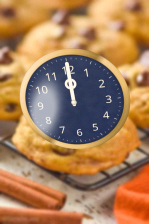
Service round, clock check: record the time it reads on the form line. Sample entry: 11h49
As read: 12h00
